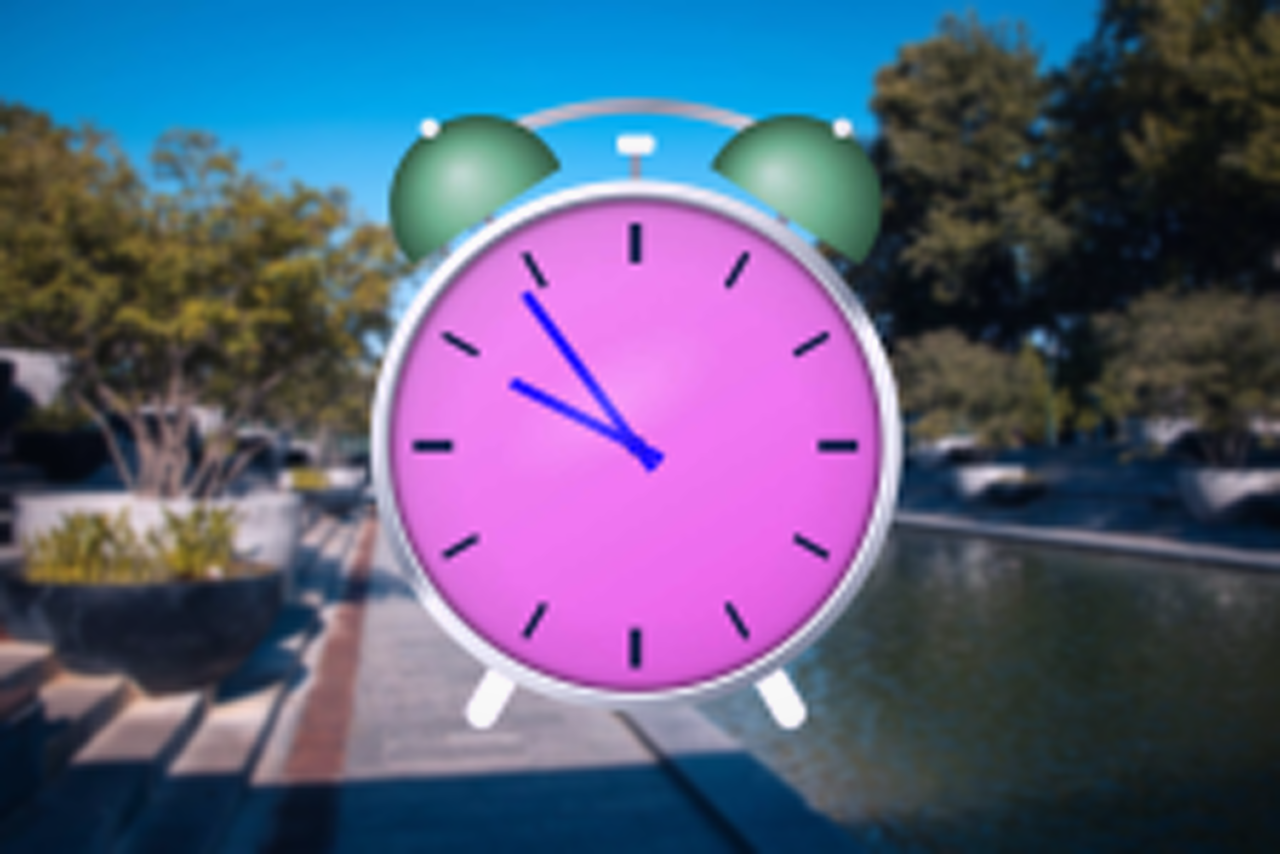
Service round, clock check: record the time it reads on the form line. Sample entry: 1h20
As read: 9h54
